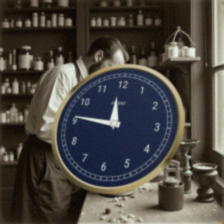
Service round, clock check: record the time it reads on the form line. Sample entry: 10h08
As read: 11h46
